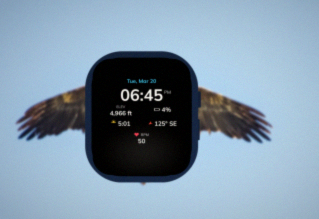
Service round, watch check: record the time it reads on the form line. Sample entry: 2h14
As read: 6h45
